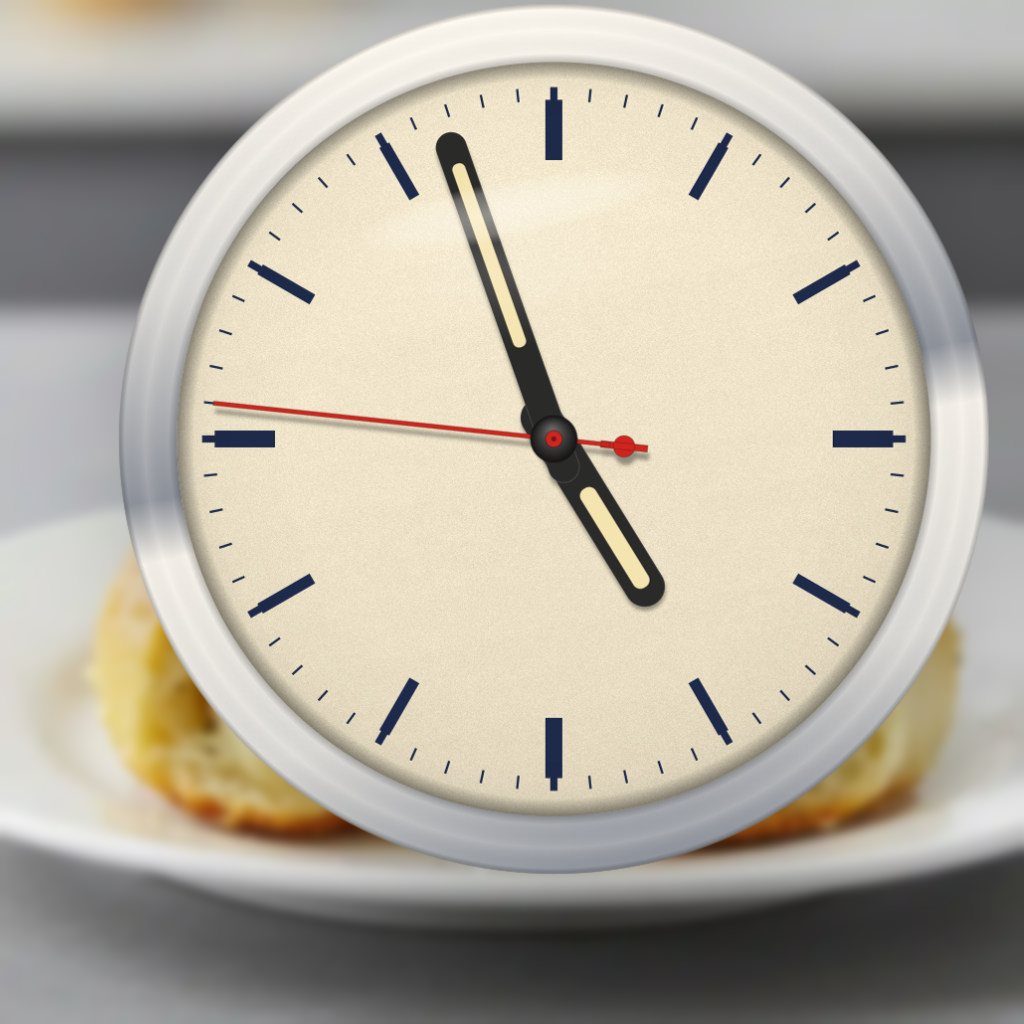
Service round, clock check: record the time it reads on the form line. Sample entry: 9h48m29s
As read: 4h56m46s
